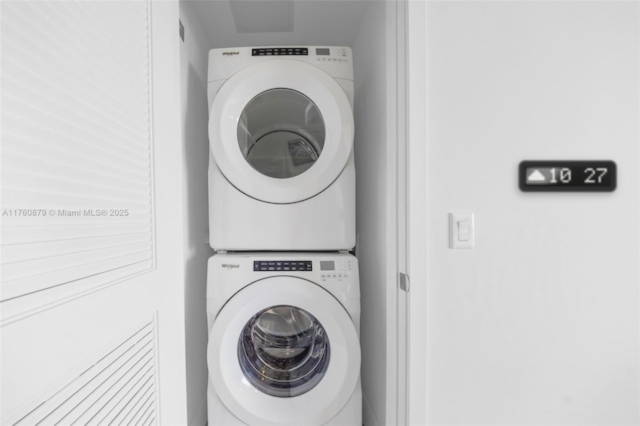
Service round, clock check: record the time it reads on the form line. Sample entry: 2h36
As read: 10h27
